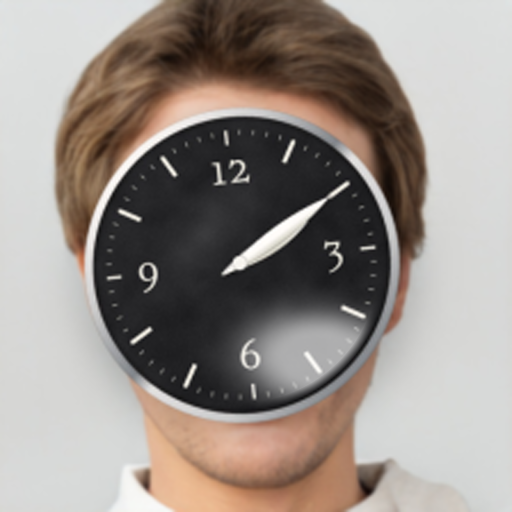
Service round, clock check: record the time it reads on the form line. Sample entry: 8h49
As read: 2h10
